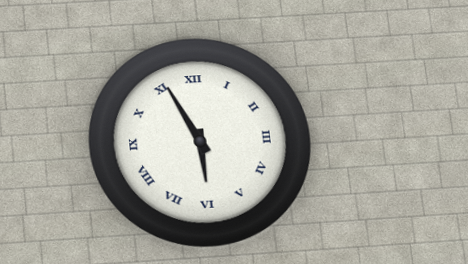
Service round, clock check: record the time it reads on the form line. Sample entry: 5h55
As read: 5h56
